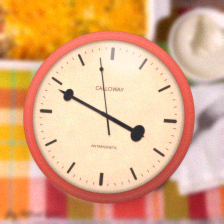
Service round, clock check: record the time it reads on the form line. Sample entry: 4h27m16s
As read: 3h48m58s
